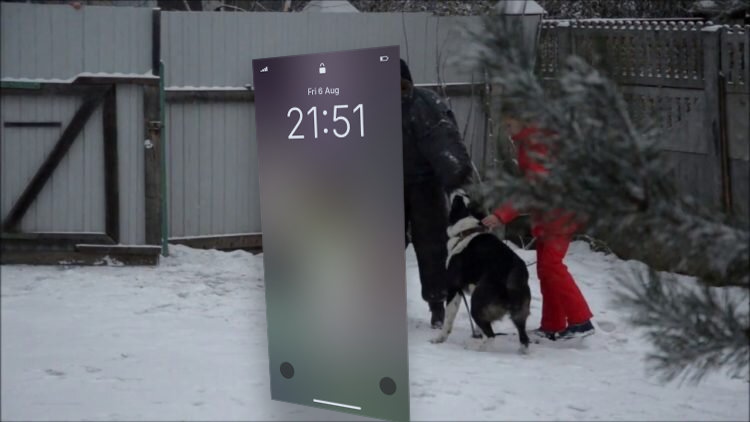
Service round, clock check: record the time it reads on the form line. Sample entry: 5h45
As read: 21h51
